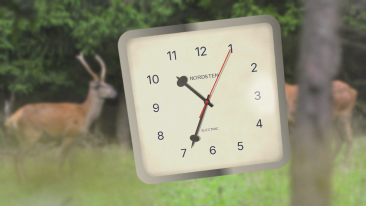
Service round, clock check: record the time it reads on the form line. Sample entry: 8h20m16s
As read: 10h34m05s
